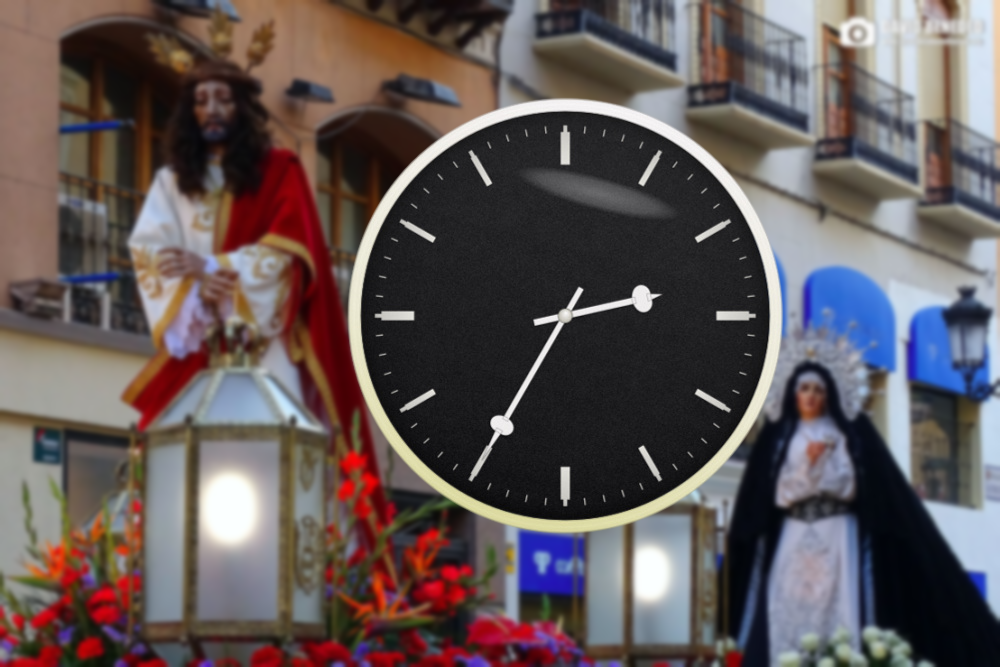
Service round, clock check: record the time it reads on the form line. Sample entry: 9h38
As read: 2h35
